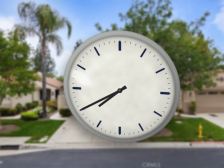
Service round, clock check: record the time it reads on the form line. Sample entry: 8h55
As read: 7h40
